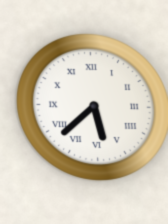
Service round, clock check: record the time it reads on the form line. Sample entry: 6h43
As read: 5h38
